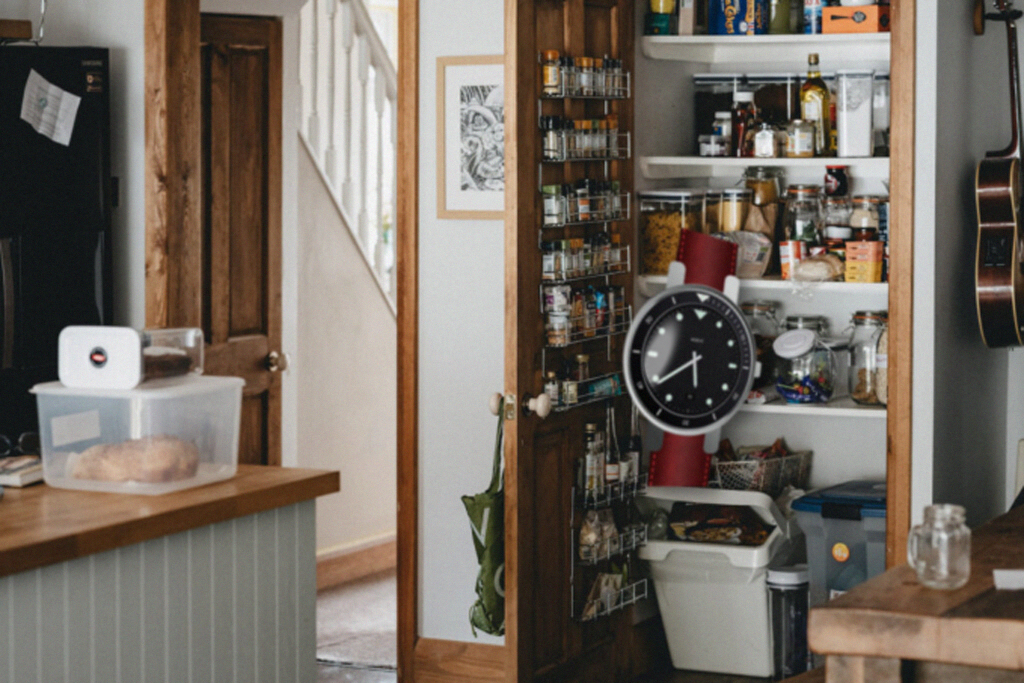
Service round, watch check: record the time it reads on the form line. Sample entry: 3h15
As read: 5h39
